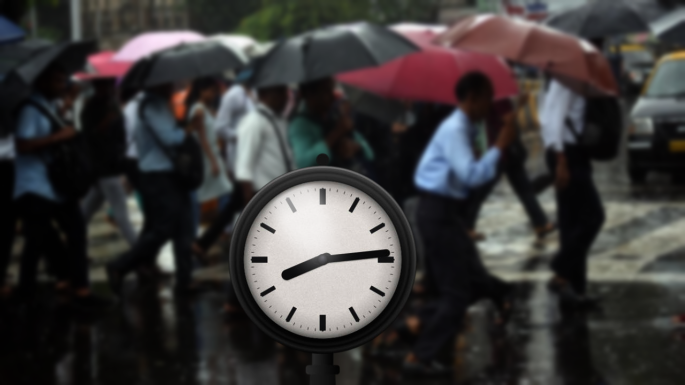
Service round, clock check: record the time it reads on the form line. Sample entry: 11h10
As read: 8h14
